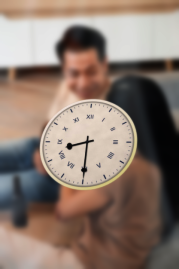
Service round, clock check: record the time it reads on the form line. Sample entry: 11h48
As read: 8h30
